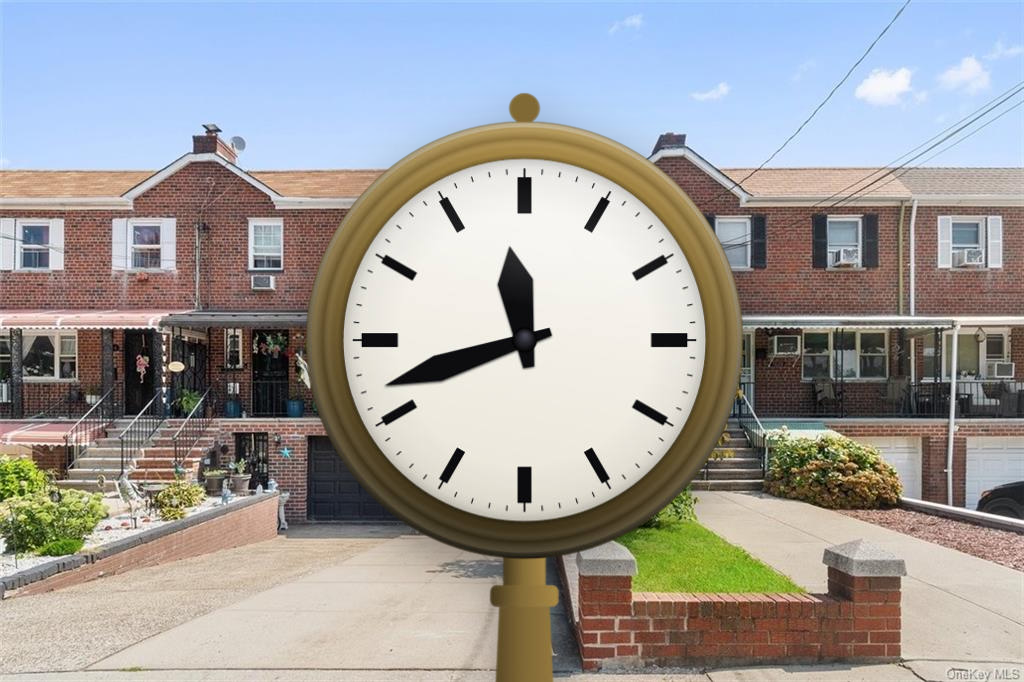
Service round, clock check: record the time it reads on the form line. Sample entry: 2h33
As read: 11h42
